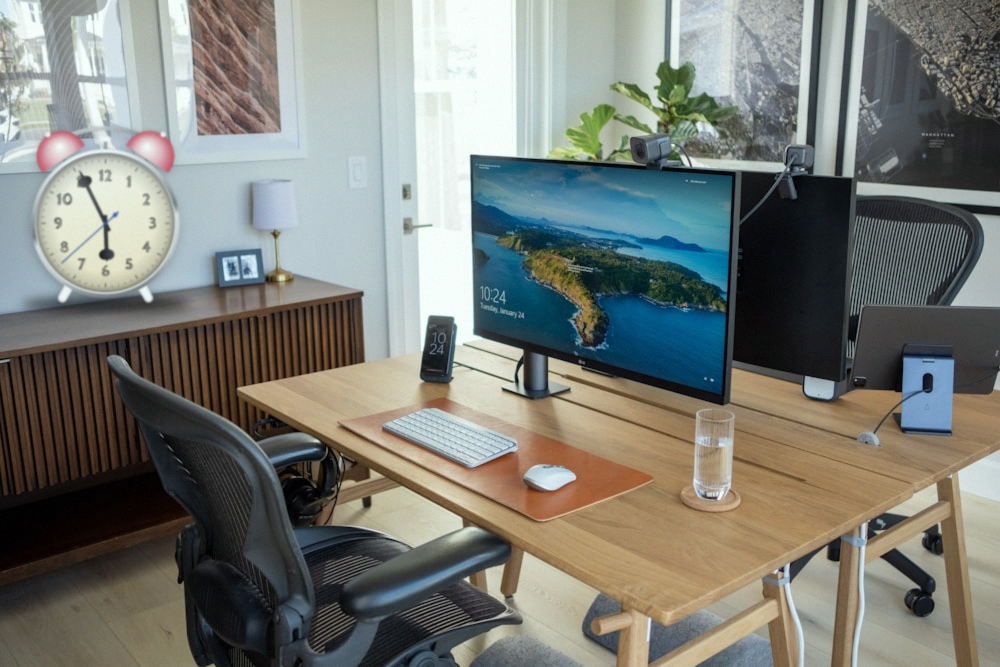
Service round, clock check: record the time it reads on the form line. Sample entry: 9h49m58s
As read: 5h55m38s
